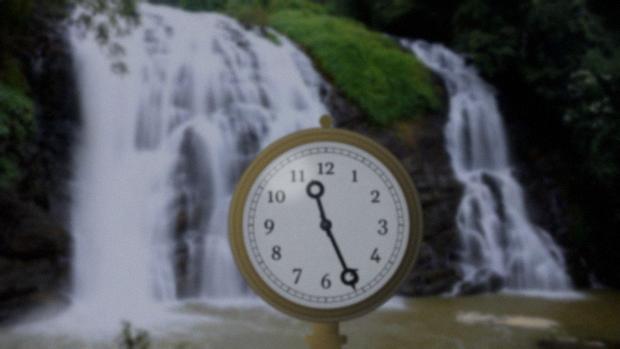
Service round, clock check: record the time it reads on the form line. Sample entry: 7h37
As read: 11h26
